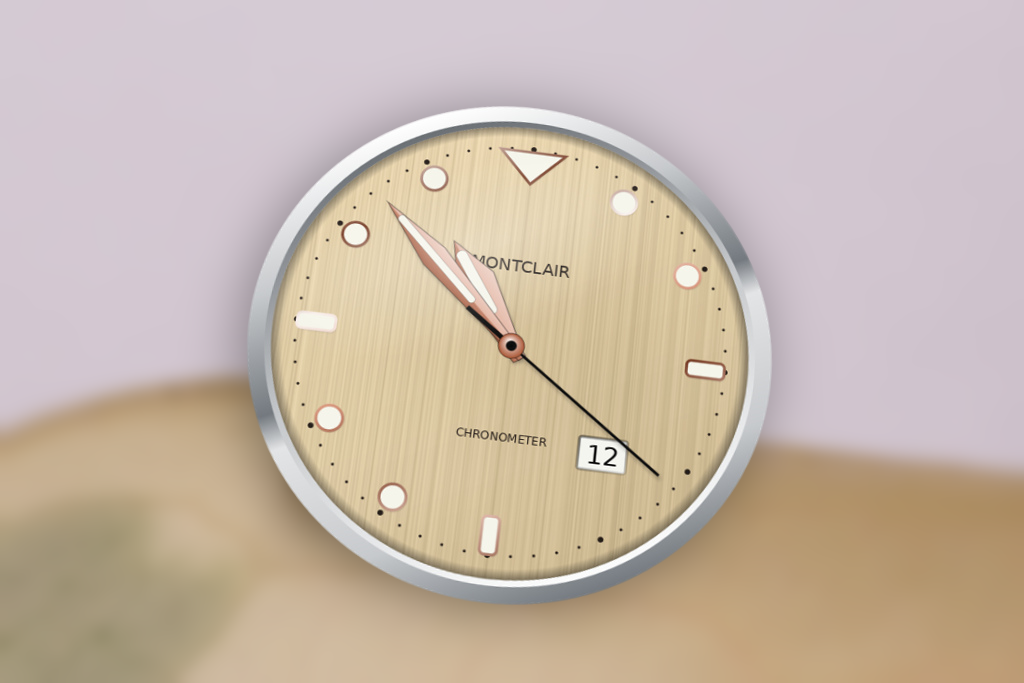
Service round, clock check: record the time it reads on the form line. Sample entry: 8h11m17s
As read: 10h52m21s
